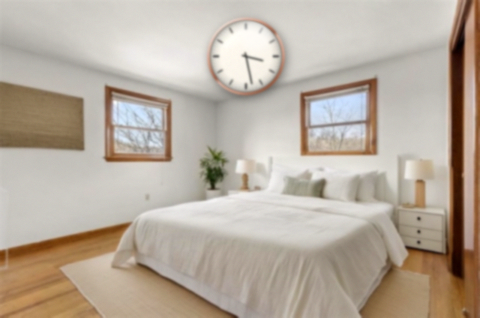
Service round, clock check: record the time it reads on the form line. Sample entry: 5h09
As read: 3h28
